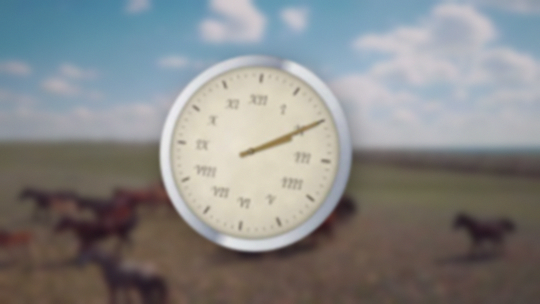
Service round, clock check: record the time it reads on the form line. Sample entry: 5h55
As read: 2h10
